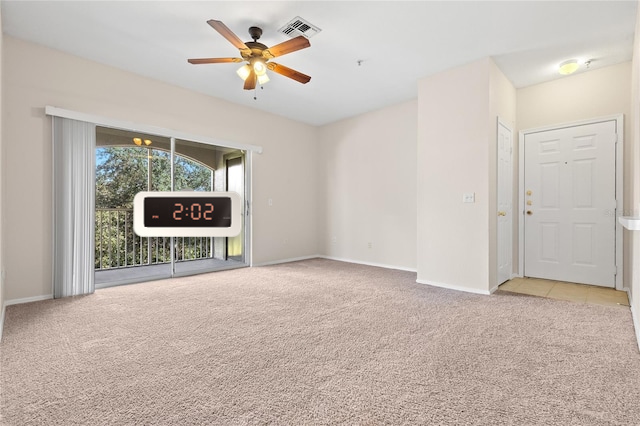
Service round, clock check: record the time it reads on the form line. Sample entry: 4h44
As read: 2h02
